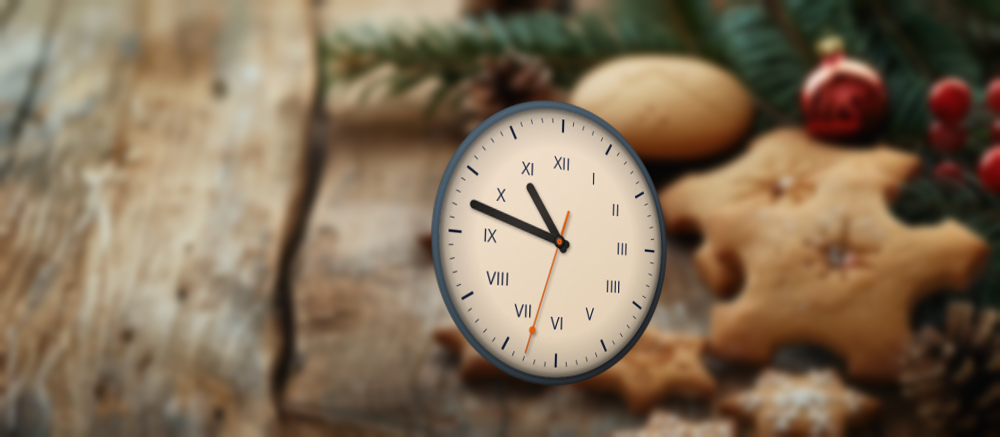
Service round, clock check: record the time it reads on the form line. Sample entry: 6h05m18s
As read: 10h47m33s
